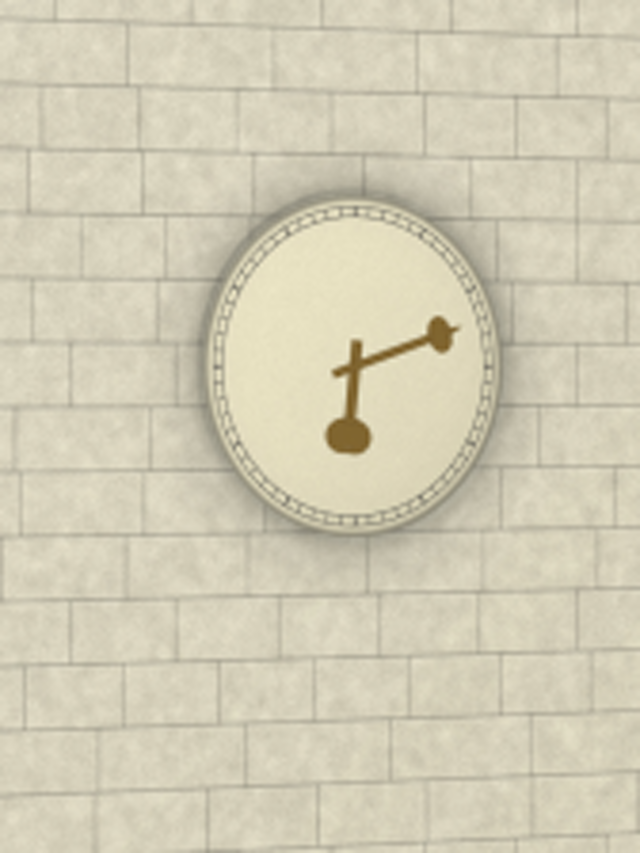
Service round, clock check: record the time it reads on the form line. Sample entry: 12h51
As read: 6h12
